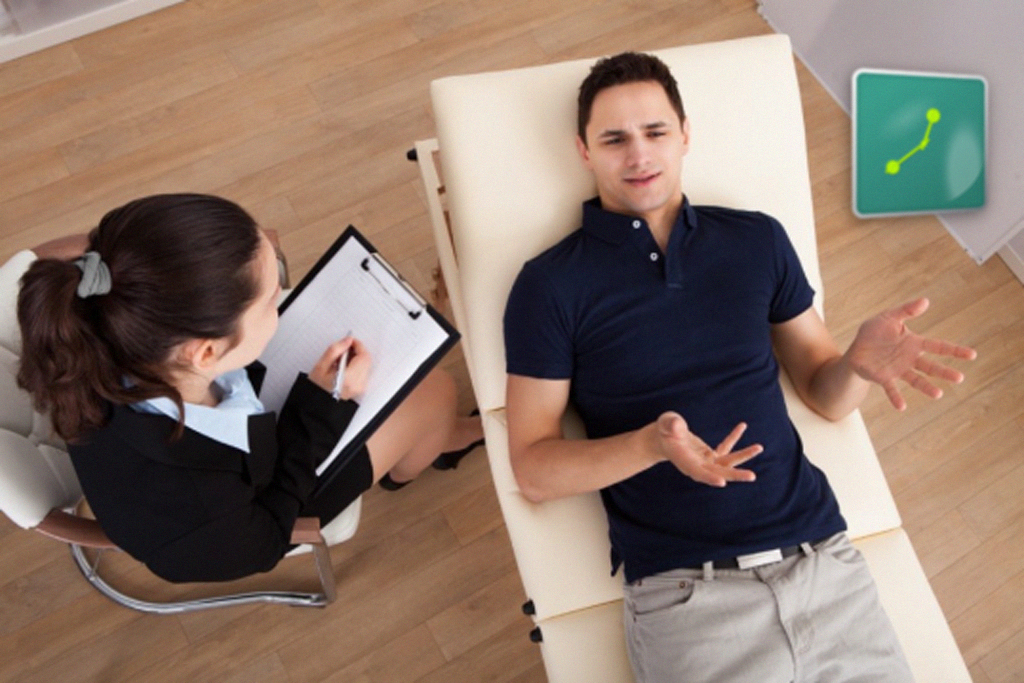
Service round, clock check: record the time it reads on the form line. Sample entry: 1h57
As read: 12h39
